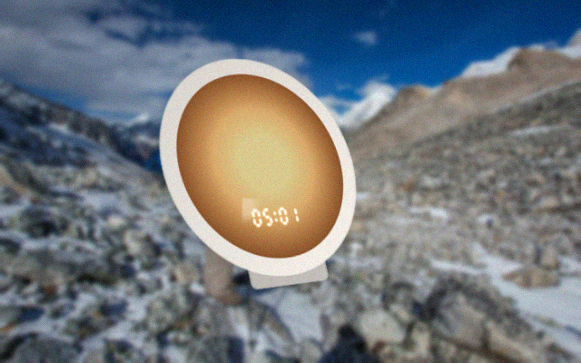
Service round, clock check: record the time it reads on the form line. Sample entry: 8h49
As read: 5h01
